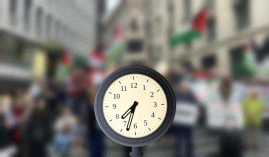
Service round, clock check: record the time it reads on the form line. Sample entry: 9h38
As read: 7h33
